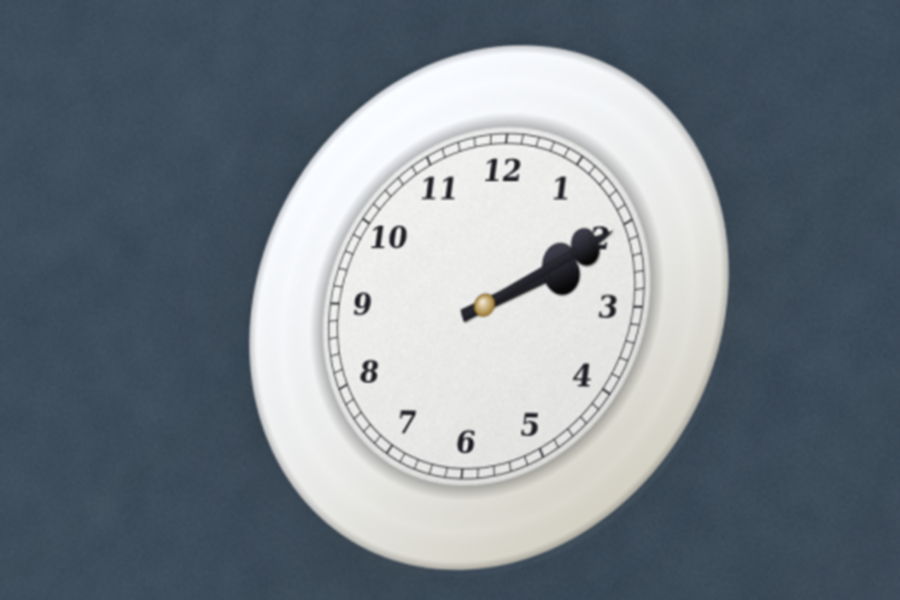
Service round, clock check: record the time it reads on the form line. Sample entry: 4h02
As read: 2h10
